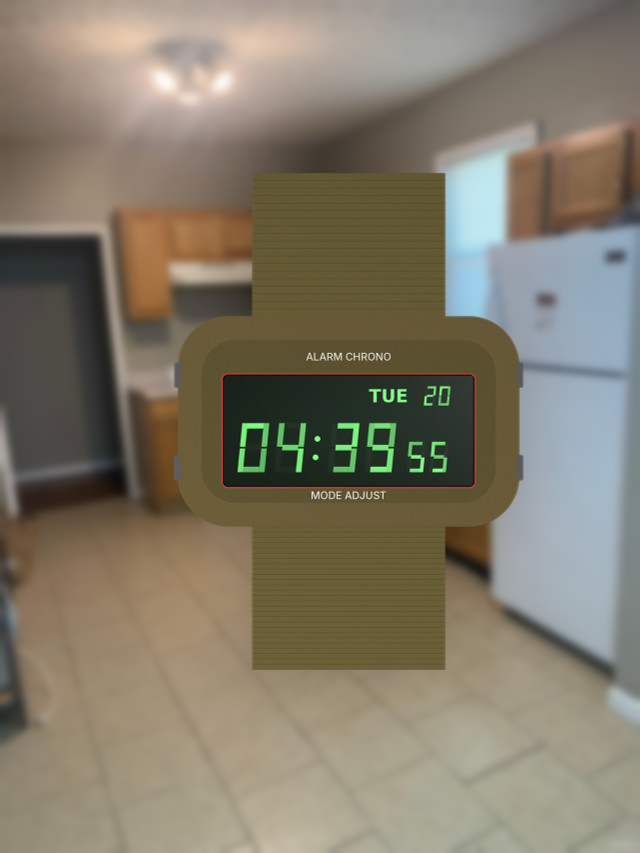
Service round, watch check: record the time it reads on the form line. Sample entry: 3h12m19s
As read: 4h39m55s
